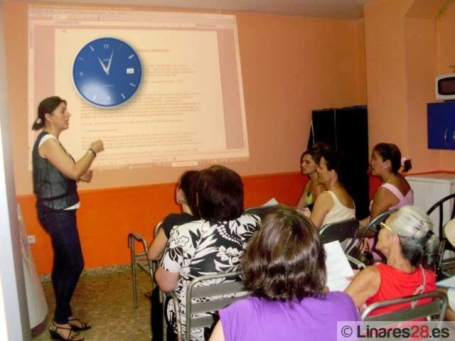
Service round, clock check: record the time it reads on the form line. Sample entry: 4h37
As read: 11h03
